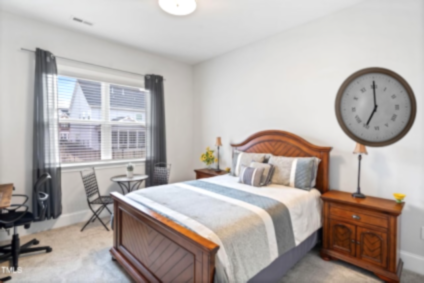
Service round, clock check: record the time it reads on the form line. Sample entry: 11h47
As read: 7h00
